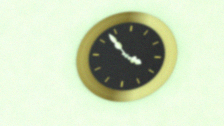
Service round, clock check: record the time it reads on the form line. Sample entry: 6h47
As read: 3h53
